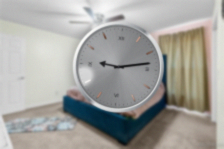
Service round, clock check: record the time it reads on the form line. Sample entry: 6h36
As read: 9h13
